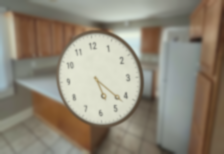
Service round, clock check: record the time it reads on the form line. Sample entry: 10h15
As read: 5h22
